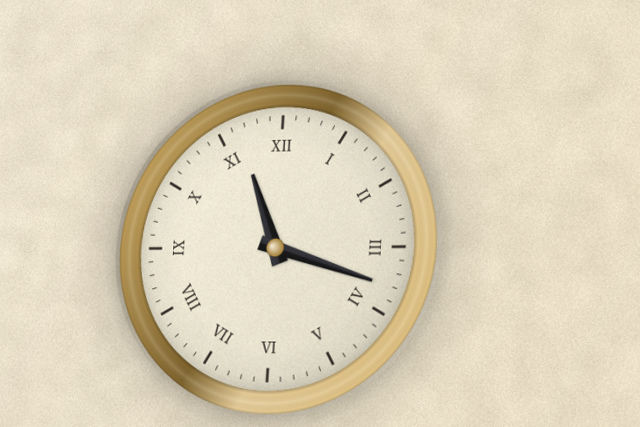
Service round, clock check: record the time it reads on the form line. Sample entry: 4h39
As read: 11h18
